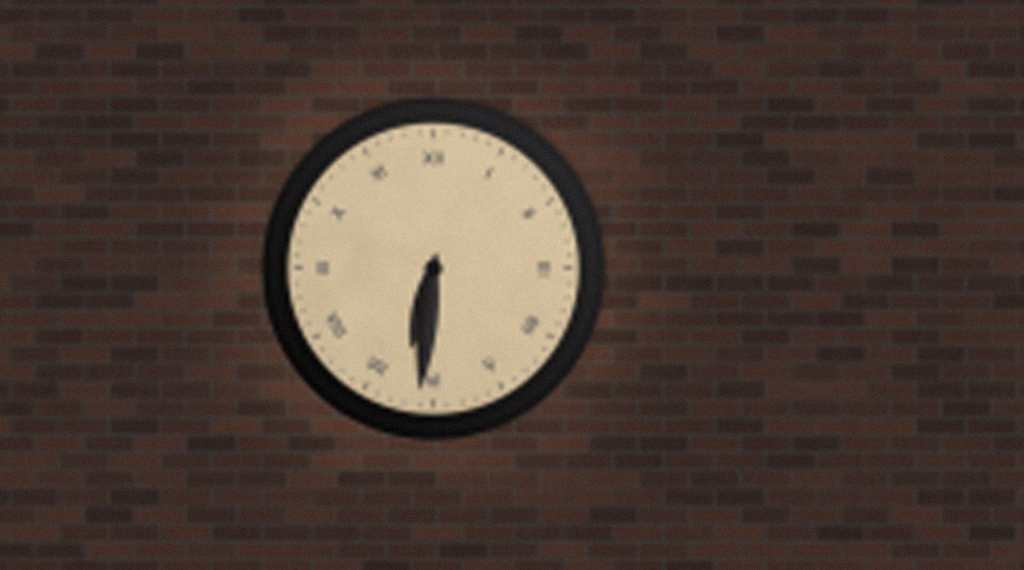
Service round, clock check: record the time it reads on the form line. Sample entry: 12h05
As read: 6h31
